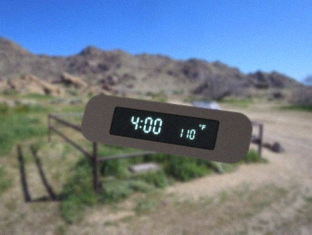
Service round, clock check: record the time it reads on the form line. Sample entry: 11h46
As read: 4h00
